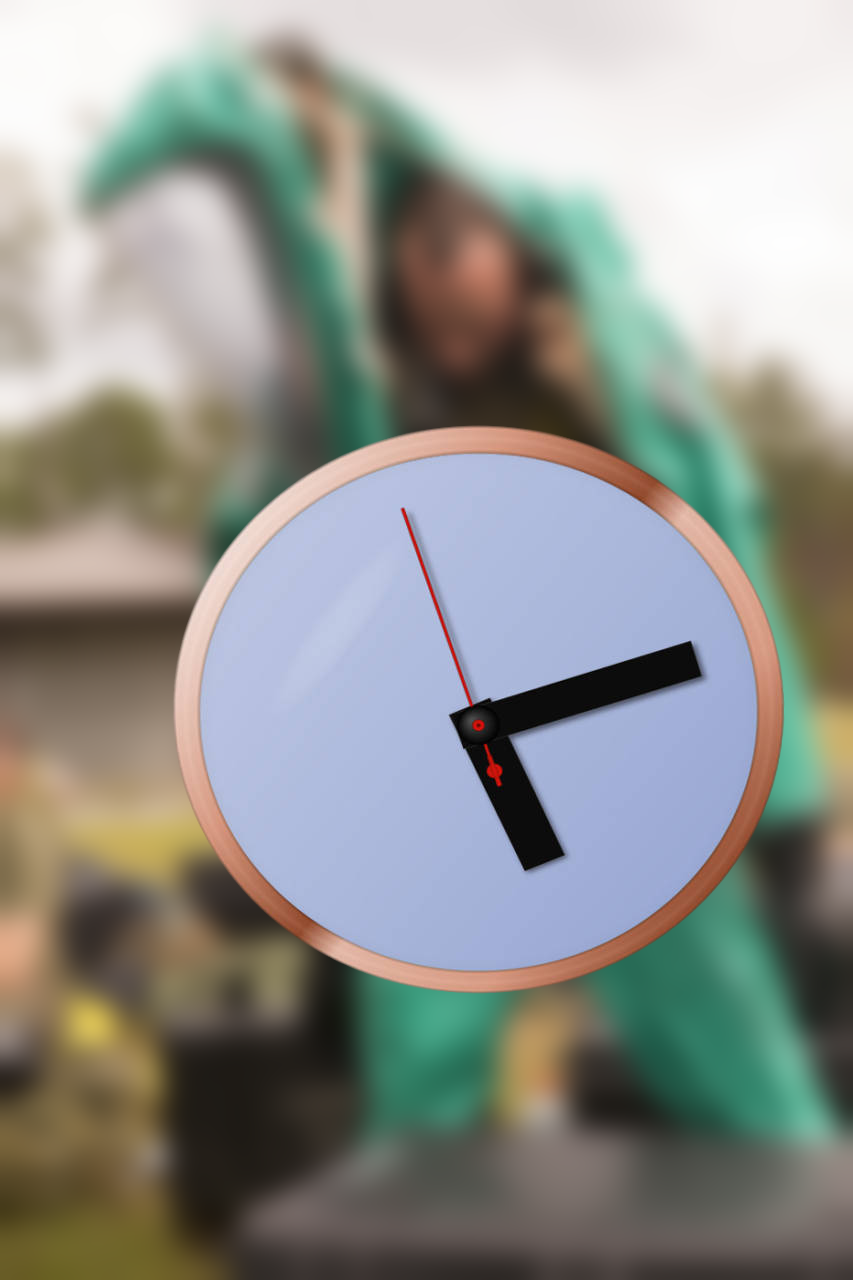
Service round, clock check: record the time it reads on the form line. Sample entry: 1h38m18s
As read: 5h11m57s
